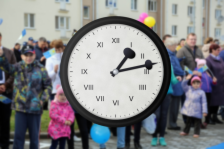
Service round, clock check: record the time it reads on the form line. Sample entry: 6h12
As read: 1h13
